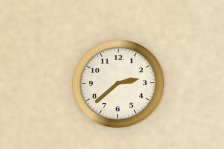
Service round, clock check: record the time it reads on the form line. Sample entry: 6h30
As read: 2h38
